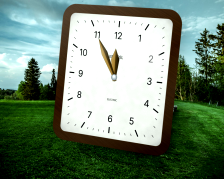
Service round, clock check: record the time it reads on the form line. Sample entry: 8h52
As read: 11h55
